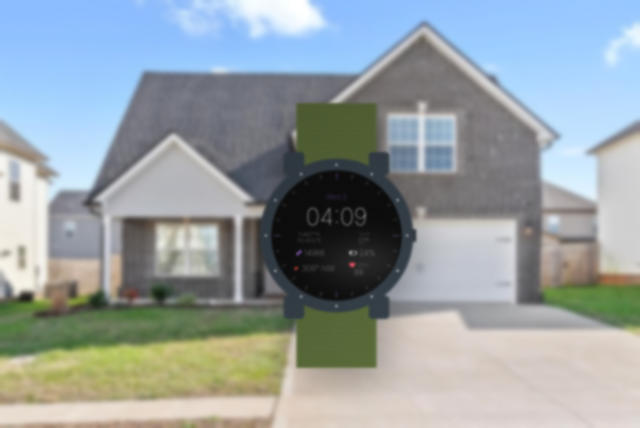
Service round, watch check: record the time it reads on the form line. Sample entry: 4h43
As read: 4h09
